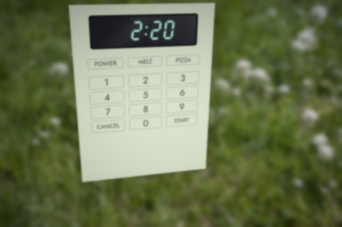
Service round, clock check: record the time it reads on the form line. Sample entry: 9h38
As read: 2h20
